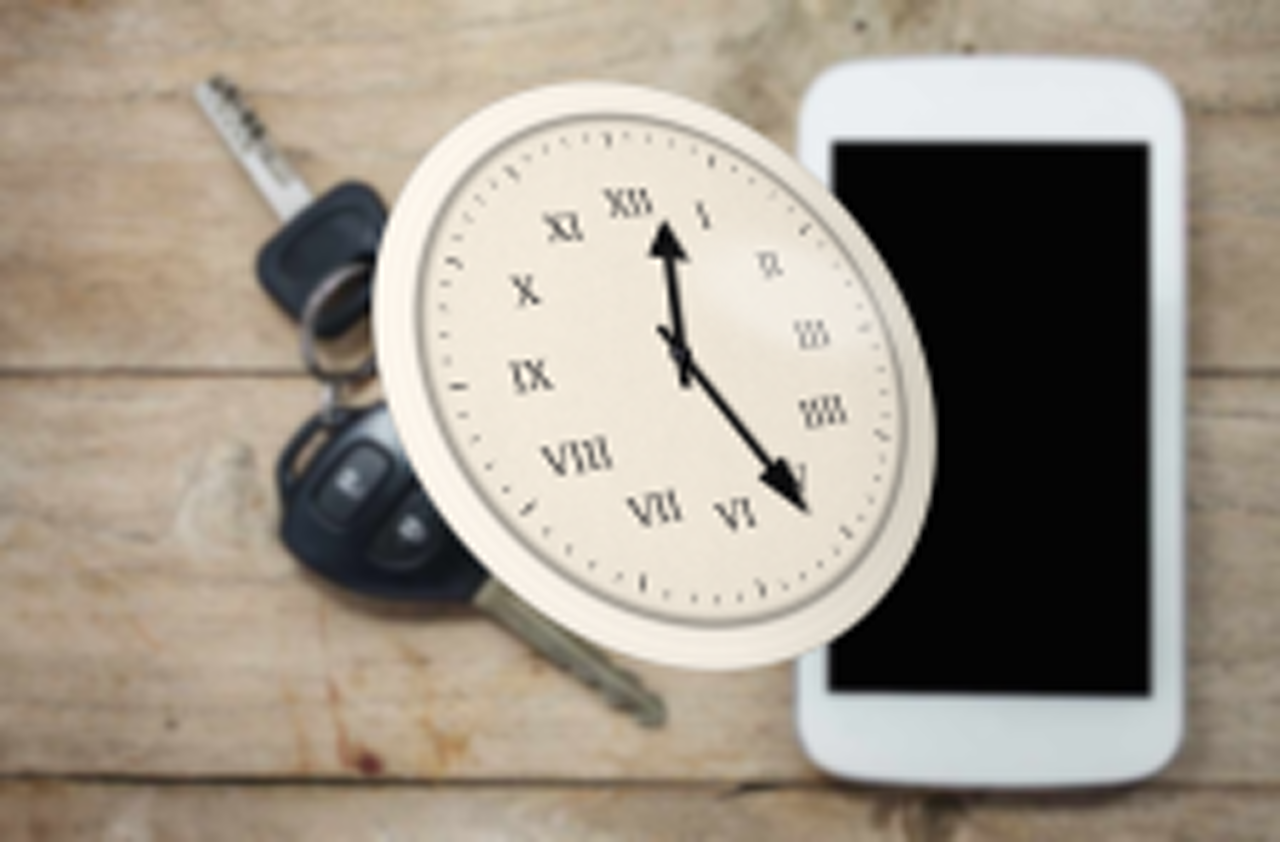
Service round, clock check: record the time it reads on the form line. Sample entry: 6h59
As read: 12h26
